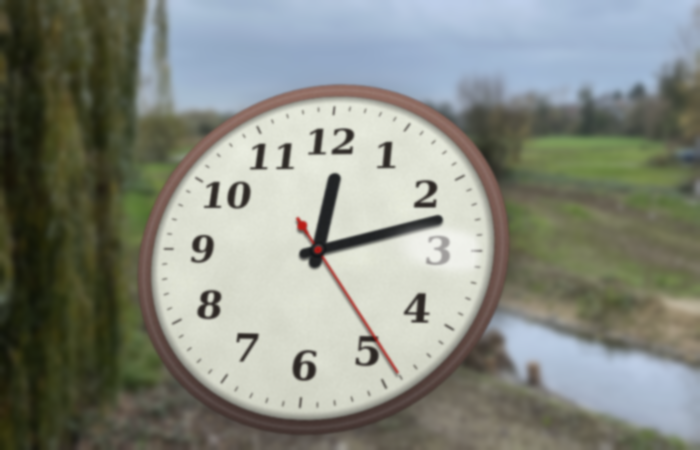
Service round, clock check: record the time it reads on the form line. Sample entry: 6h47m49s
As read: 12h12m24s
